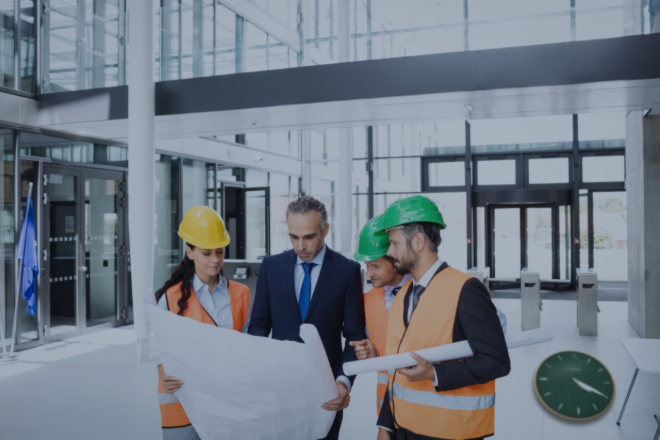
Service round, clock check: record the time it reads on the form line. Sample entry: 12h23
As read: 4h20
